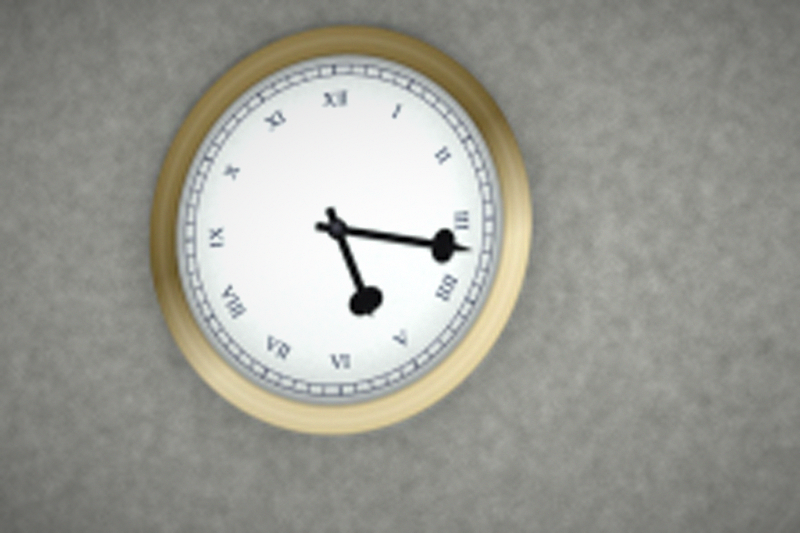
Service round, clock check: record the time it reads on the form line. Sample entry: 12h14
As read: 5h17
